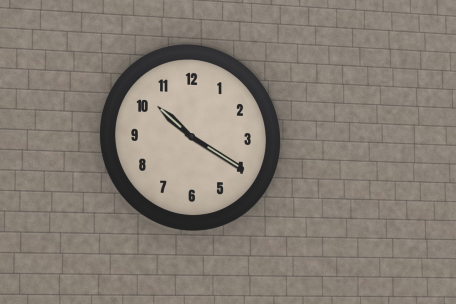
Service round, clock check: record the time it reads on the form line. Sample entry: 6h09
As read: 10h20
